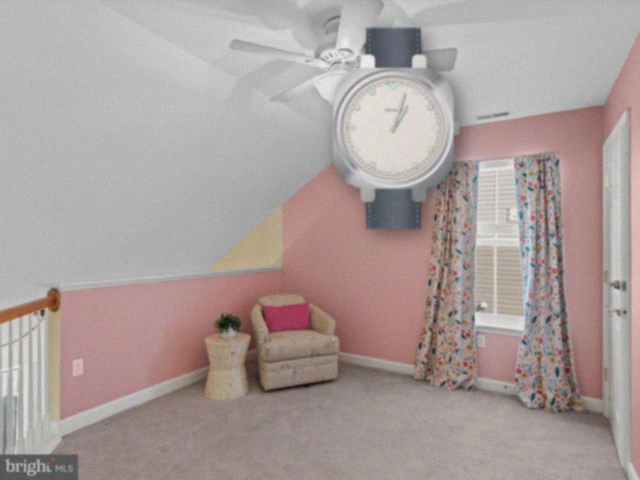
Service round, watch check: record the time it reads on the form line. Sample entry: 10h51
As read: 1h03
